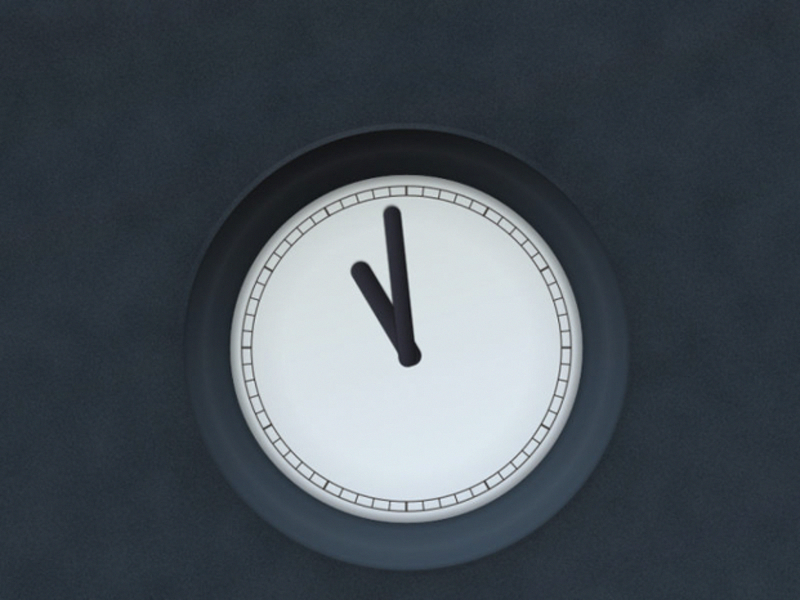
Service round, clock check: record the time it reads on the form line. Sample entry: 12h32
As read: 10h59
